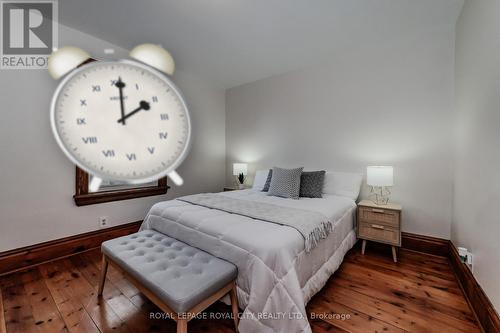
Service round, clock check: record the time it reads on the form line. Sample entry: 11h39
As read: 2h01
